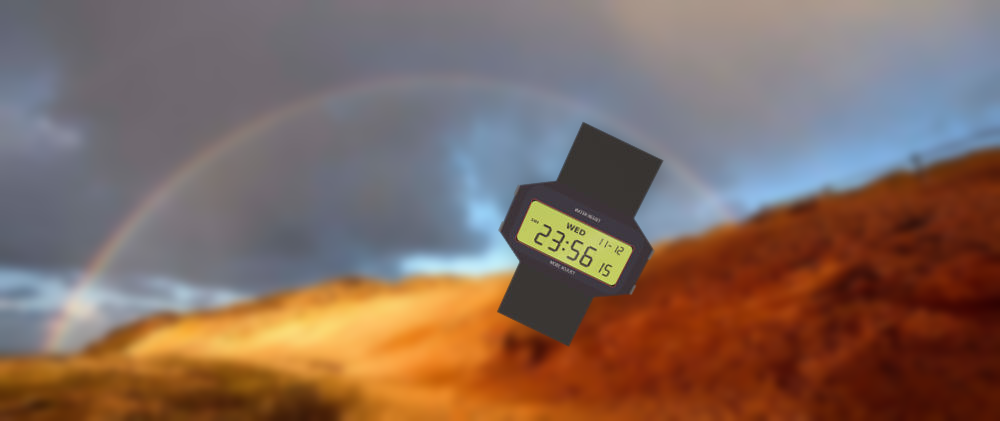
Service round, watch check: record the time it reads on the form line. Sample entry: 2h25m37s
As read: 23h56m15s
